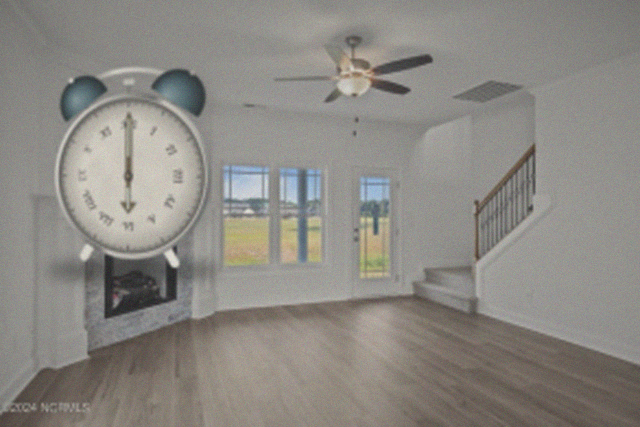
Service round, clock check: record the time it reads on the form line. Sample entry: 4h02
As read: 6h00
